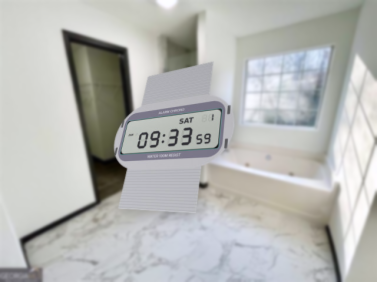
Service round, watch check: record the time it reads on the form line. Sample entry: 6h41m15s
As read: 9h33m59s
